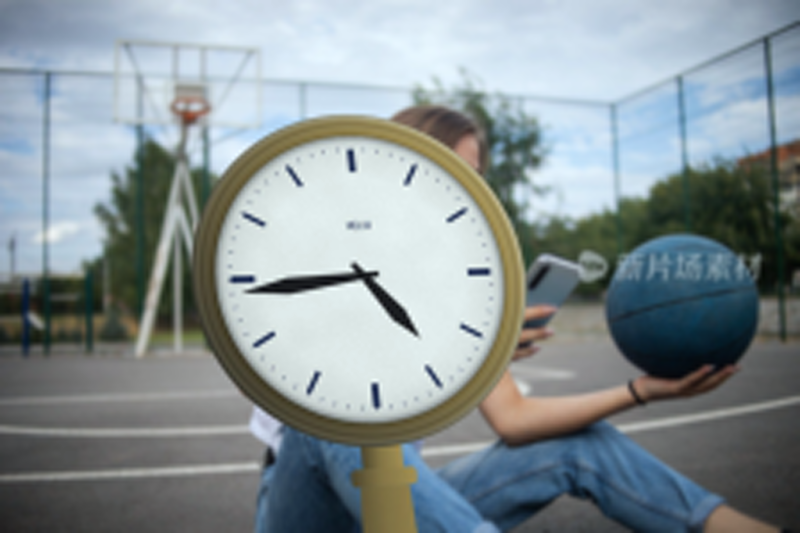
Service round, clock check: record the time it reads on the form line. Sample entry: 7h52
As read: 4h44
